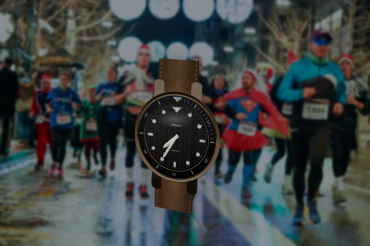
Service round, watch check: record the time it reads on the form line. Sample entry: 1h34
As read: 7h35
